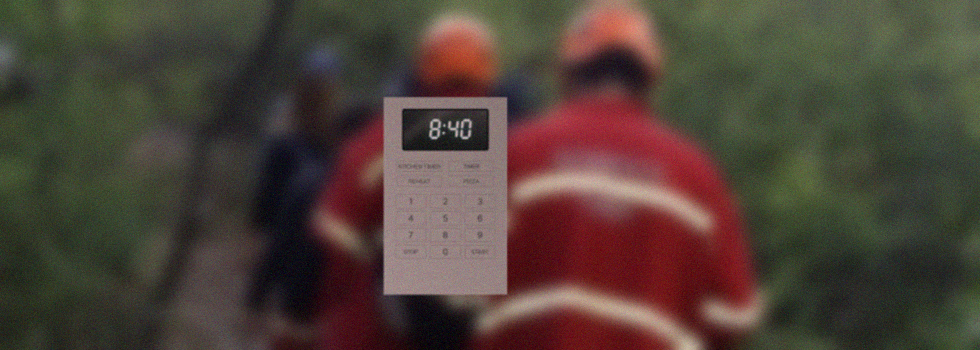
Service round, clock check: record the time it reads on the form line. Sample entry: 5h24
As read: 8h40
